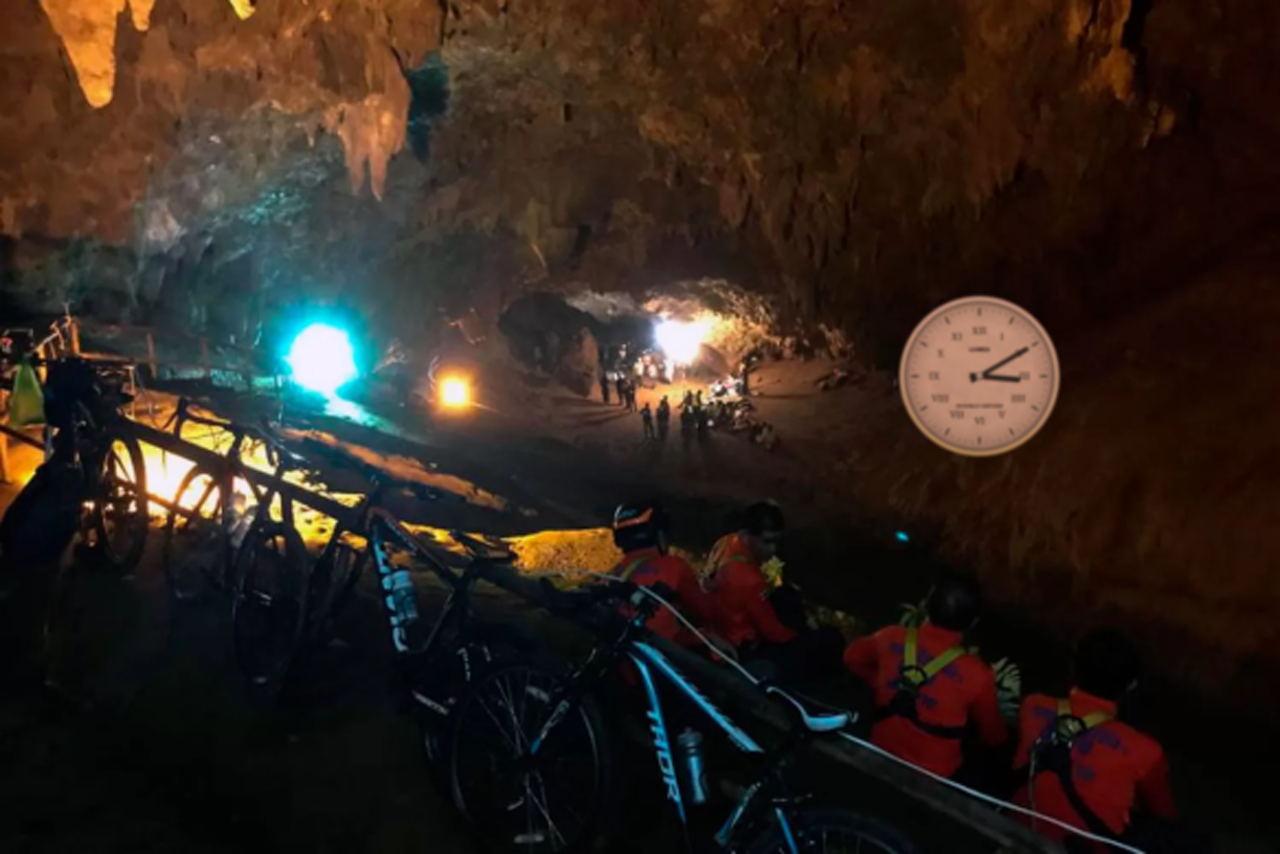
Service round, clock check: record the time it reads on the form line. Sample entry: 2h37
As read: 3h10
